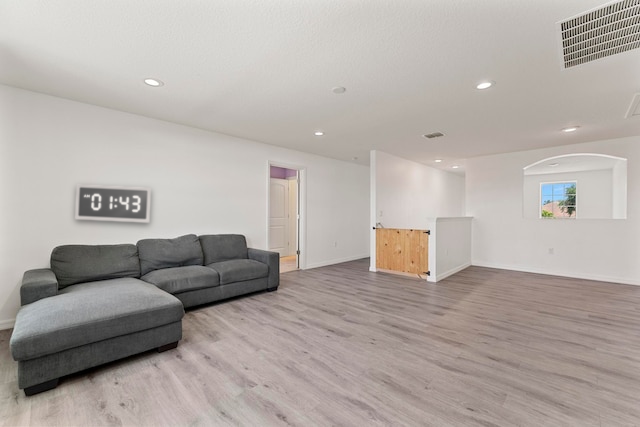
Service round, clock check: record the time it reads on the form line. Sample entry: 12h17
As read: 1h43
